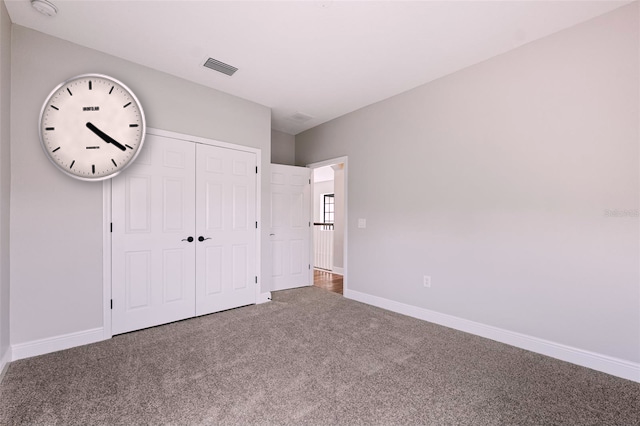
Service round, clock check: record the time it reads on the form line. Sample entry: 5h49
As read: 4h21
